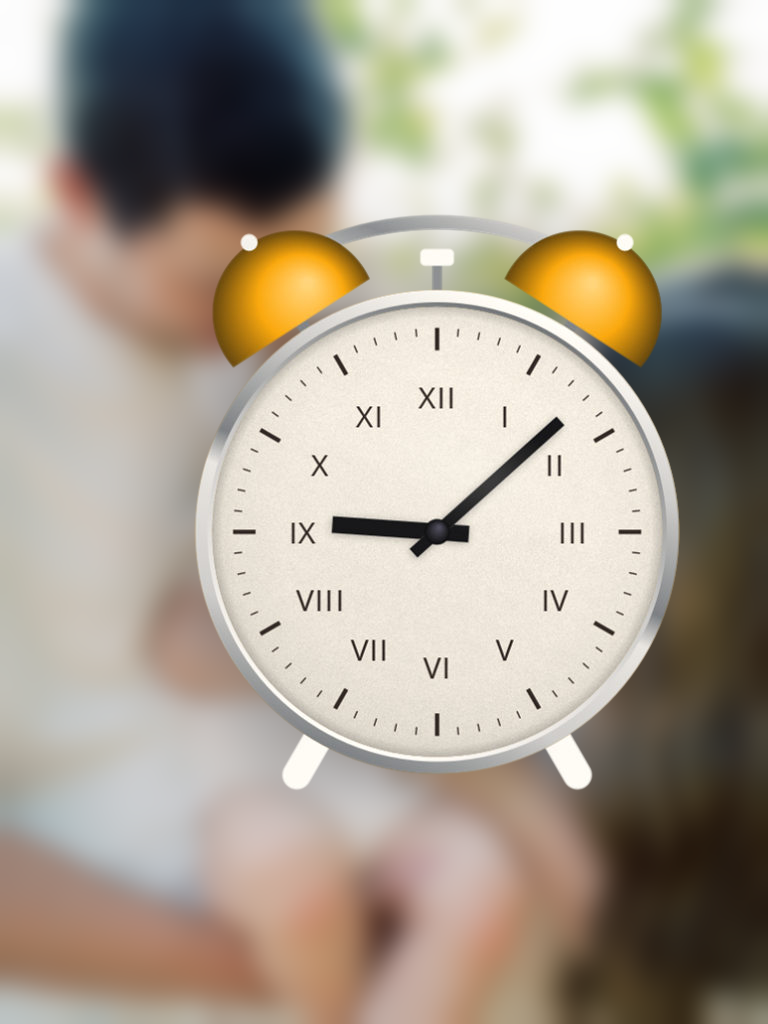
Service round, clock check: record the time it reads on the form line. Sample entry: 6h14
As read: 9h08
